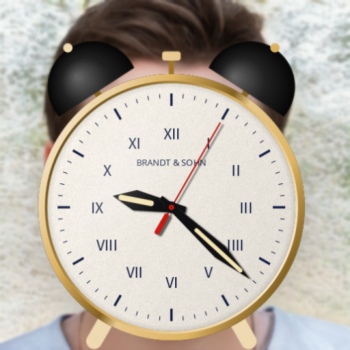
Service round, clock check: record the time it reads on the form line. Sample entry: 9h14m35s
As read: 9h22m05s
